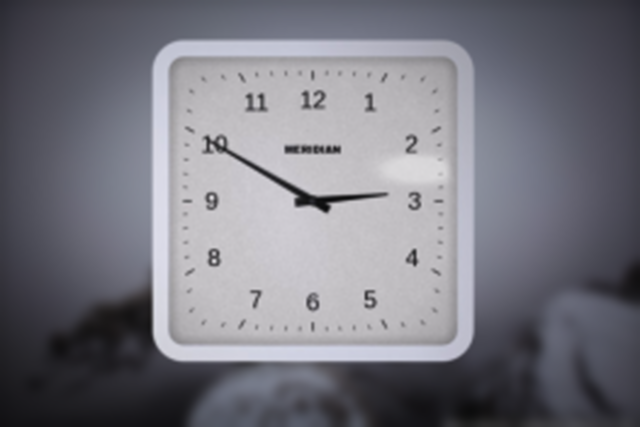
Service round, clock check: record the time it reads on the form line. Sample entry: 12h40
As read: 2h50
